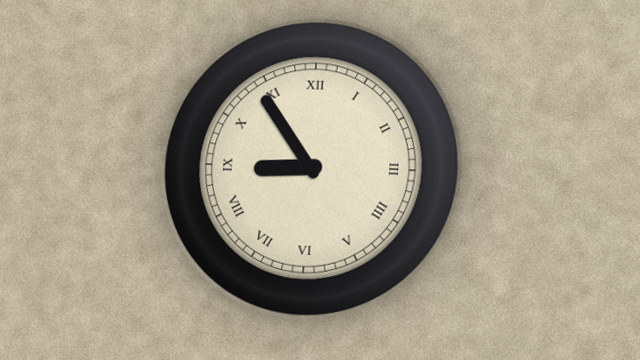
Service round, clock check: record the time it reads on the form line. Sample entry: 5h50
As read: 8h54
